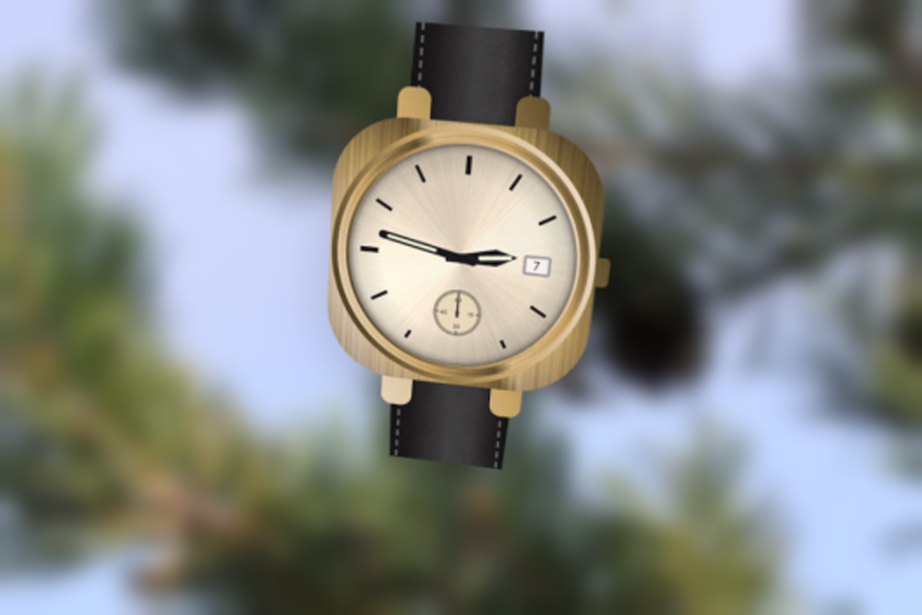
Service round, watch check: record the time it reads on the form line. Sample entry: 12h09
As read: 2h47
